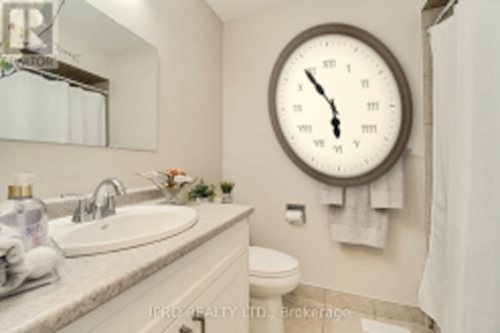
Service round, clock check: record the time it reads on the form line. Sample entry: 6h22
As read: 5h54
